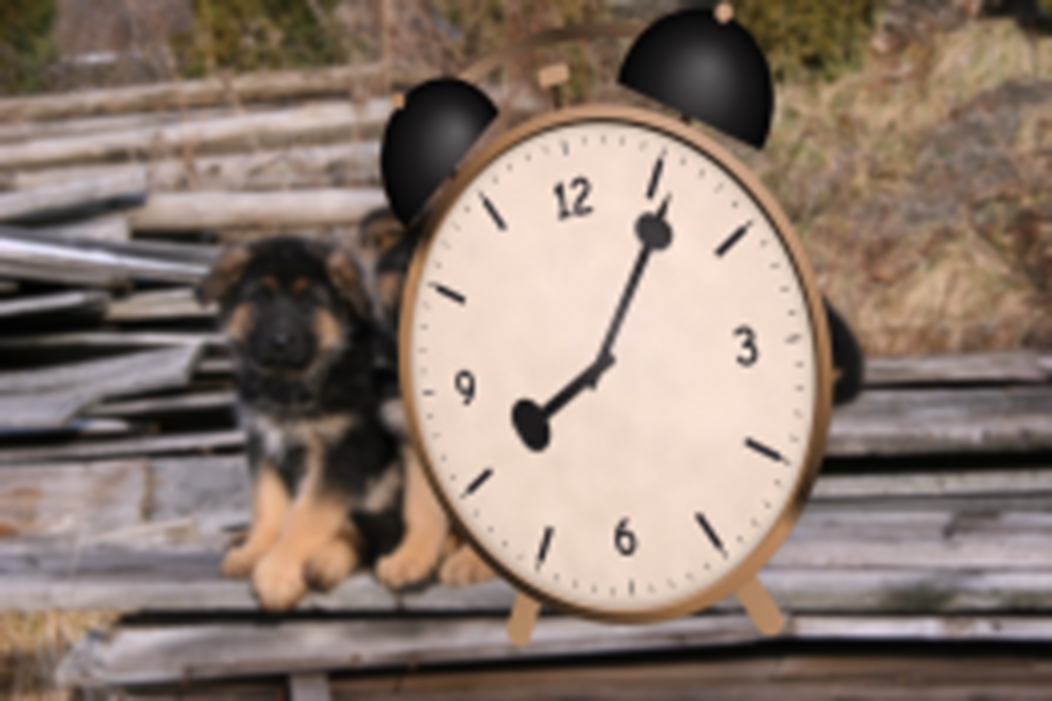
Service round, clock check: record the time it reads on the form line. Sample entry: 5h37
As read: 8h06
